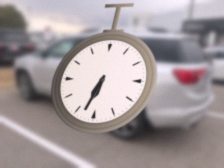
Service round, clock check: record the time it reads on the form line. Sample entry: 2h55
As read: 6h33
